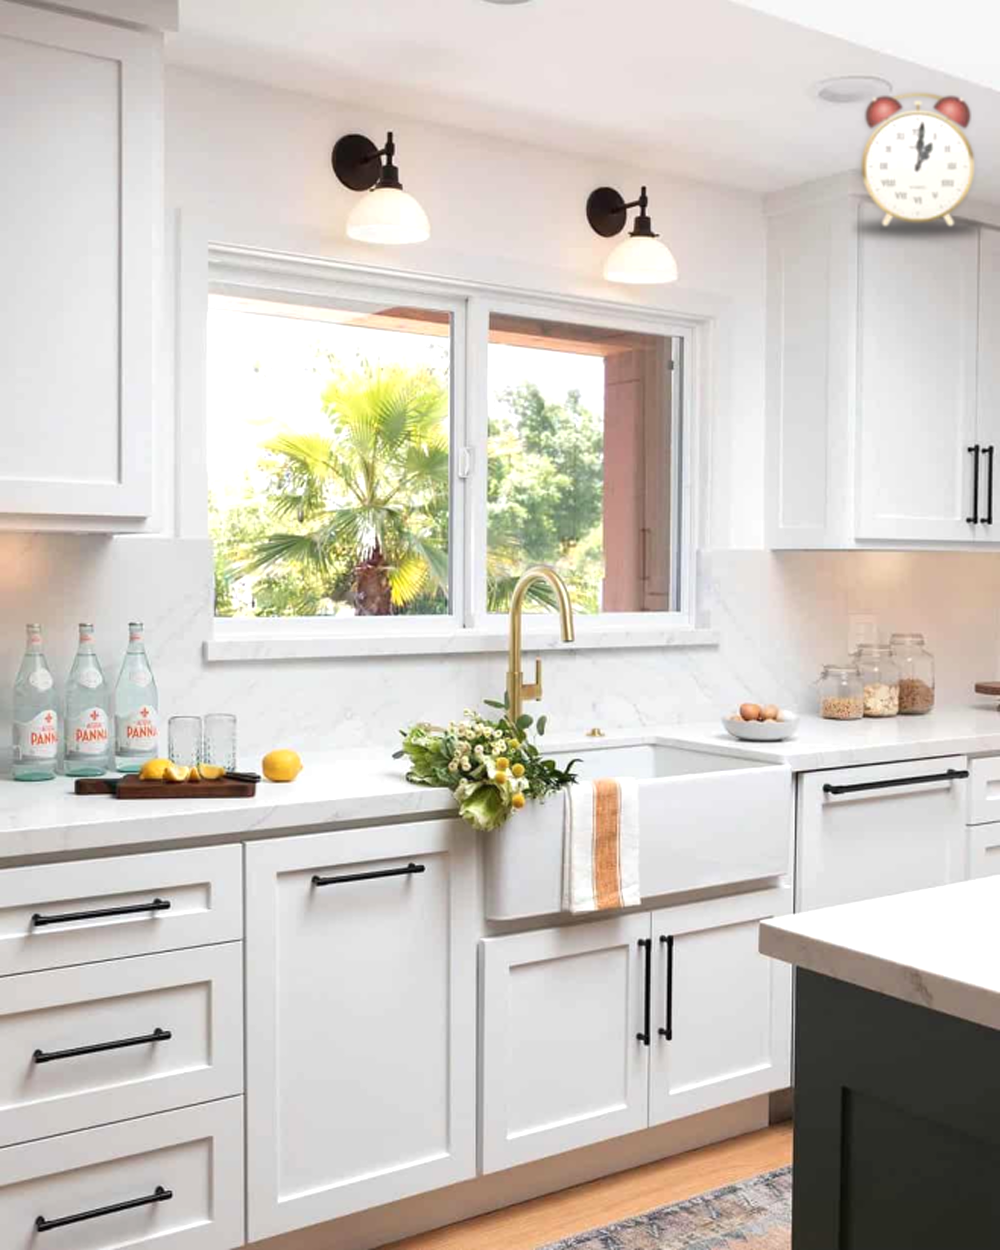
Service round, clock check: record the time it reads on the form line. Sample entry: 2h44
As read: 1h01
